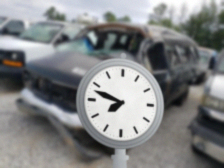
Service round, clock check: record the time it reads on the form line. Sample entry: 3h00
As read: 7h48
